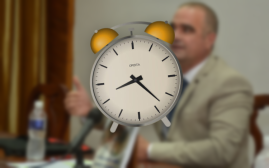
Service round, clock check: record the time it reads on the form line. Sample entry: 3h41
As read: 8h23
